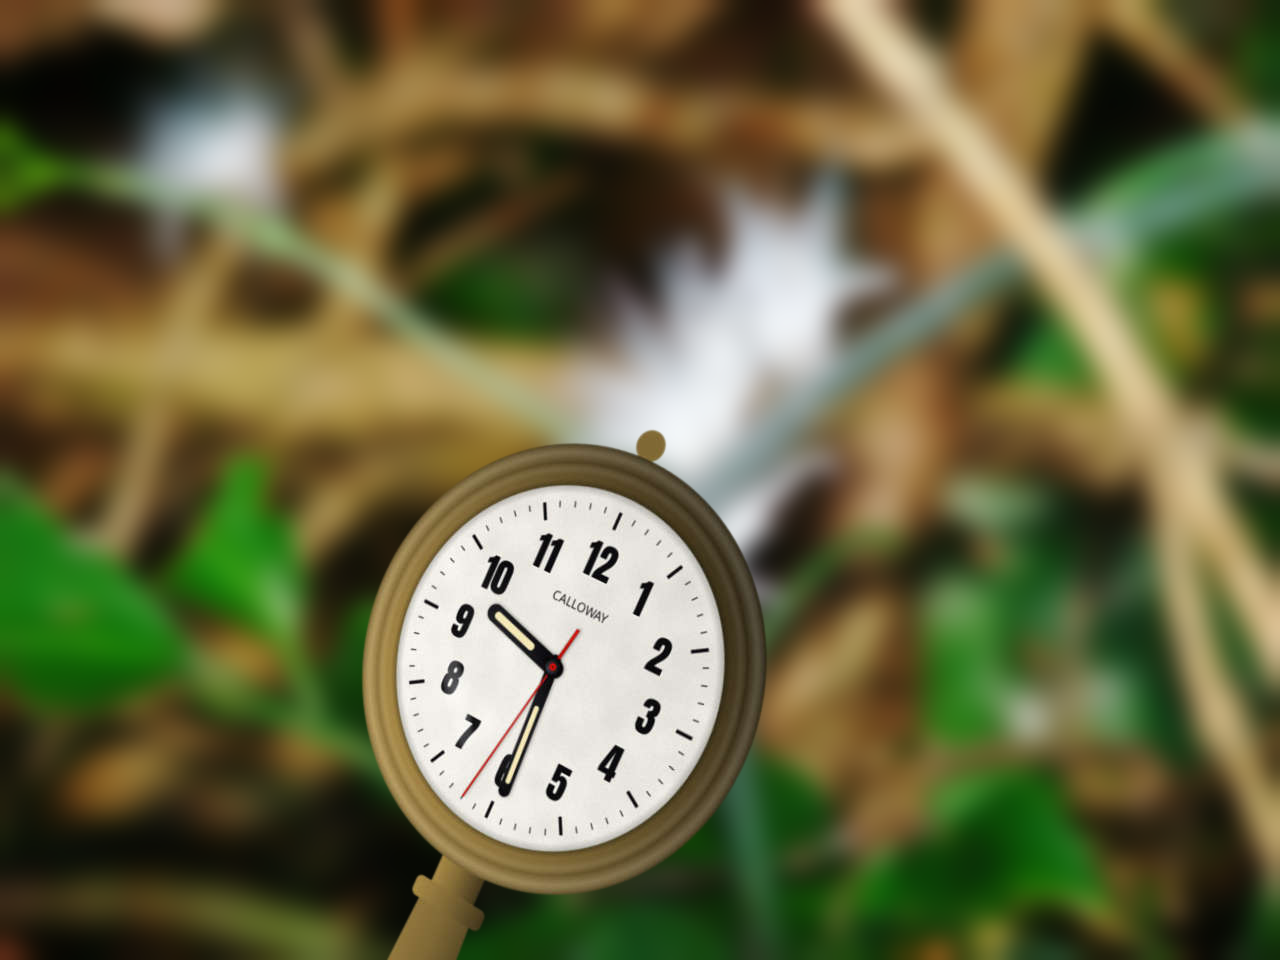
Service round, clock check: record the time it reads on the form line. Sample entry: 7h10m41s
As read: 9h29m32s
